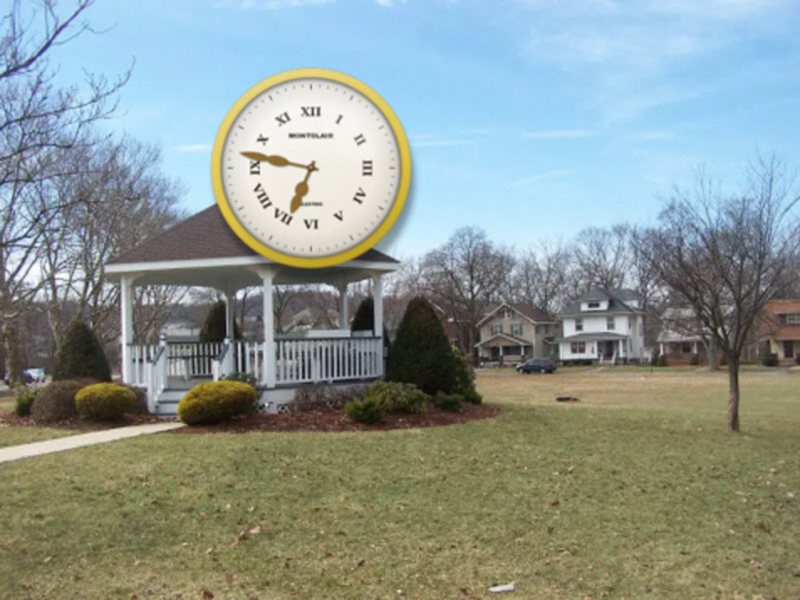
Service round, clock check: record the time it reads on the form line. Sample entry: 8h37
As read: 6h47
